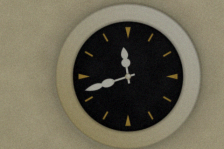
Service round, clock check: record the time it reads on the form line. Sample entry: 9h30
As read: 11h42
